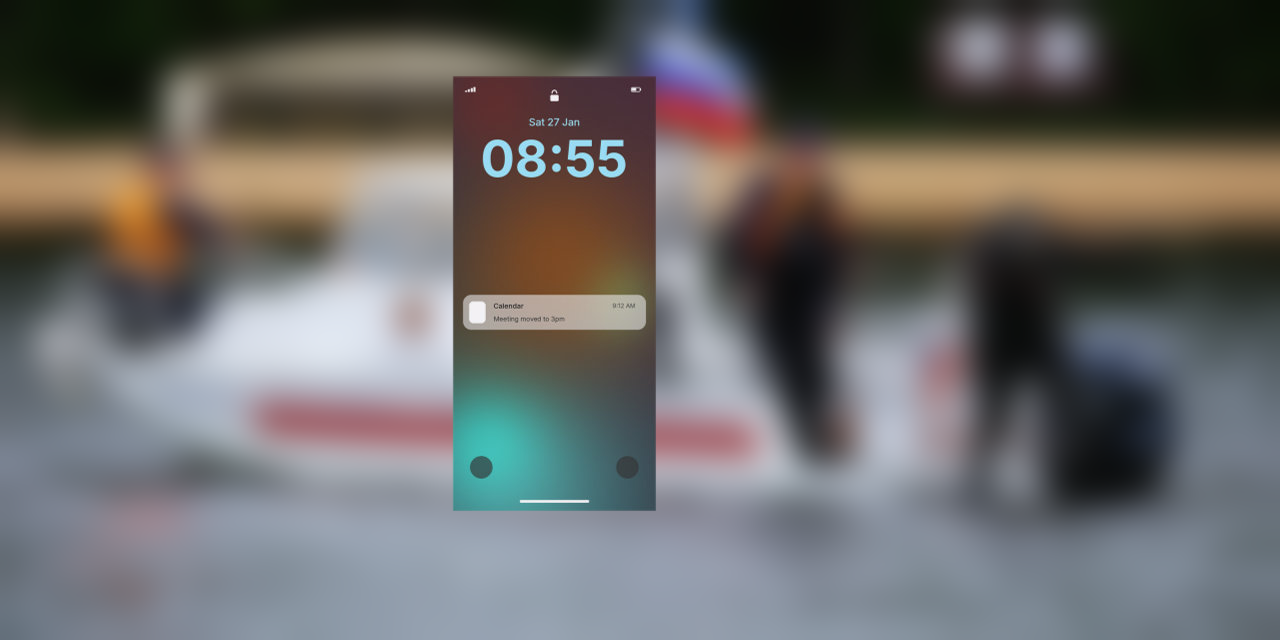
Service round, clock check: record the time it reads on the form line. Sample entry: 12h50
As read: 8h55
